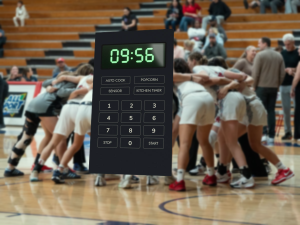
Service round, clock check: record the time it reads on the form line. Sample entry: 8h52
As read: 9h56
